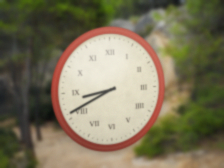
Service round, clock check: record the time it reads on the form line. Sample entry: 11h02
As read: 8h41
